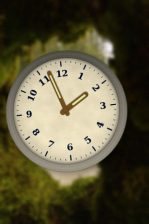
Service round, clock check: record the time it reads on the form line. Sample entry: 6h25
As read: 1h57
